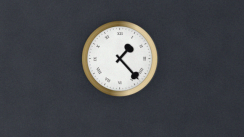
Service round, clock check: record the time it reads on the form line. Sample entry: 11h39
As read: 1h23
